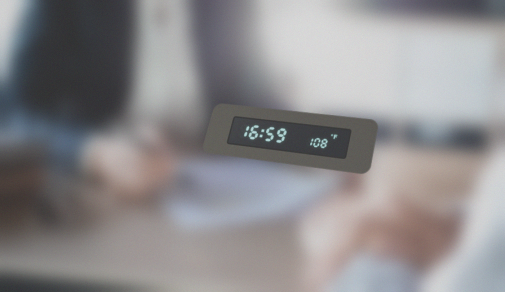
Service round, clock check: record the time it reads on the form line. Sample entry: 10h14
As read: 16h59
